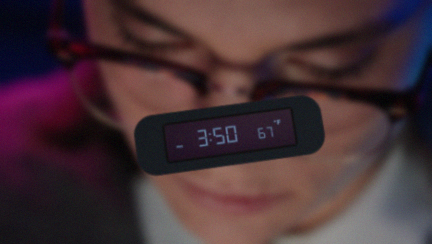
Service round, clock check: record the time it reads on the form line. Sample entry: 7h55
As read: 3h50
